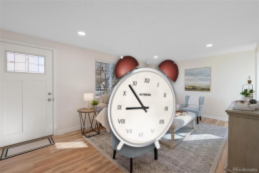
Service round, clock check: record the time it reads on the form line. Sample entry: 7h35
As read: 8h53
